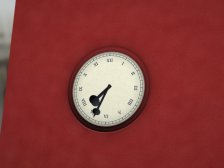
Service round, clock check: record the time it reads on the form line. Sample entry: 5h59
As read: 7h34
